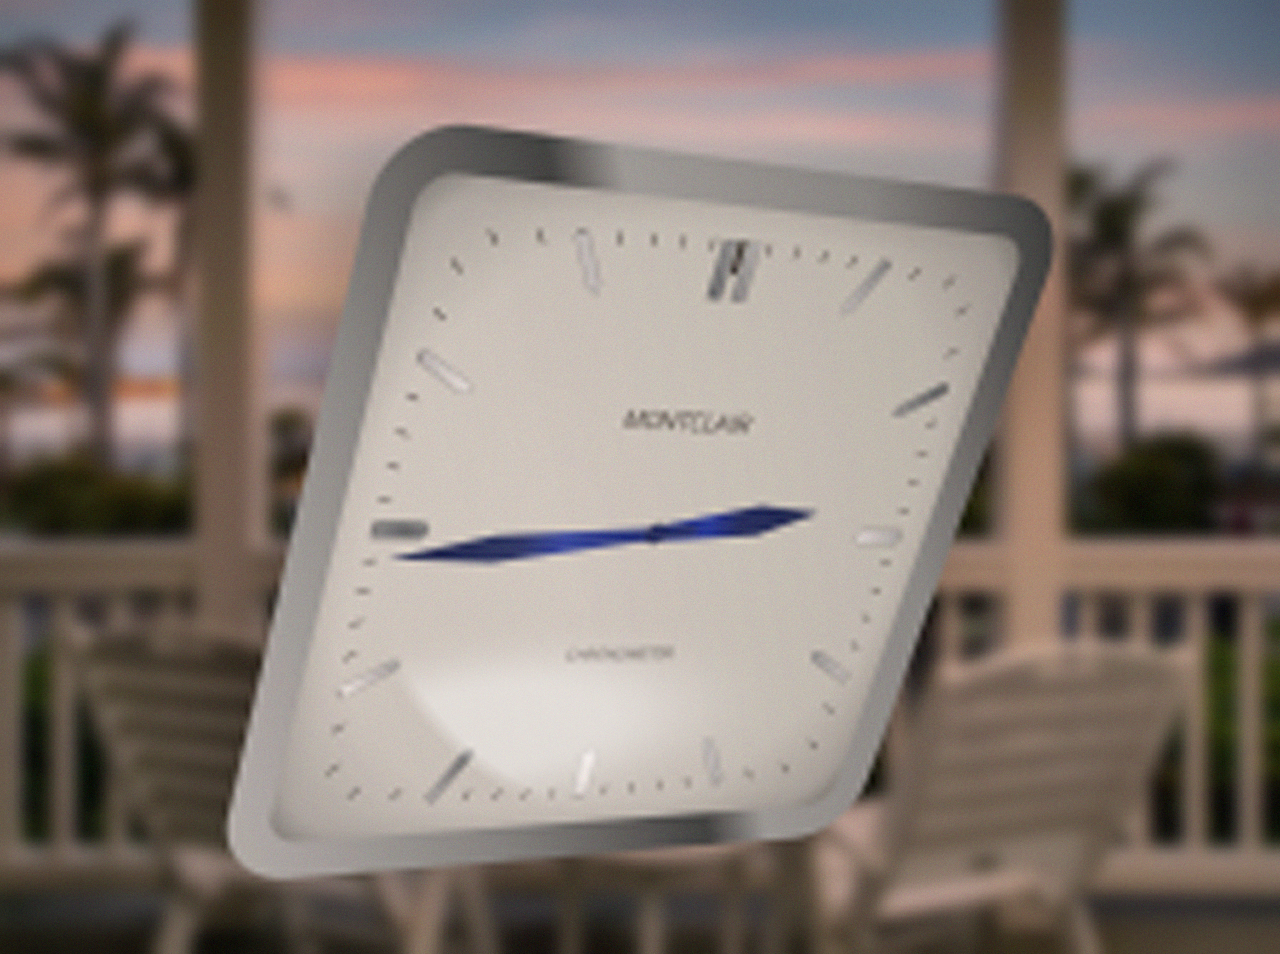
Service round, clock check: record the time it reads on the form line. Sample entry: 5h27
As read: 2h44
